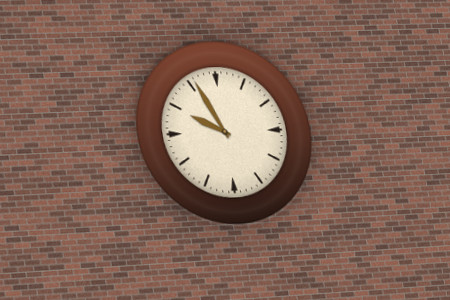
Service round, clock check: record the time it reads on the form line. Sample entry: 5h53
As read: 9h56
